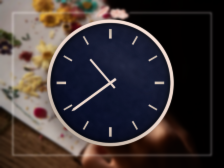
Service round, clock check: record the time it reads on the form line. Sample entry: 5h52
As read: 10h39
